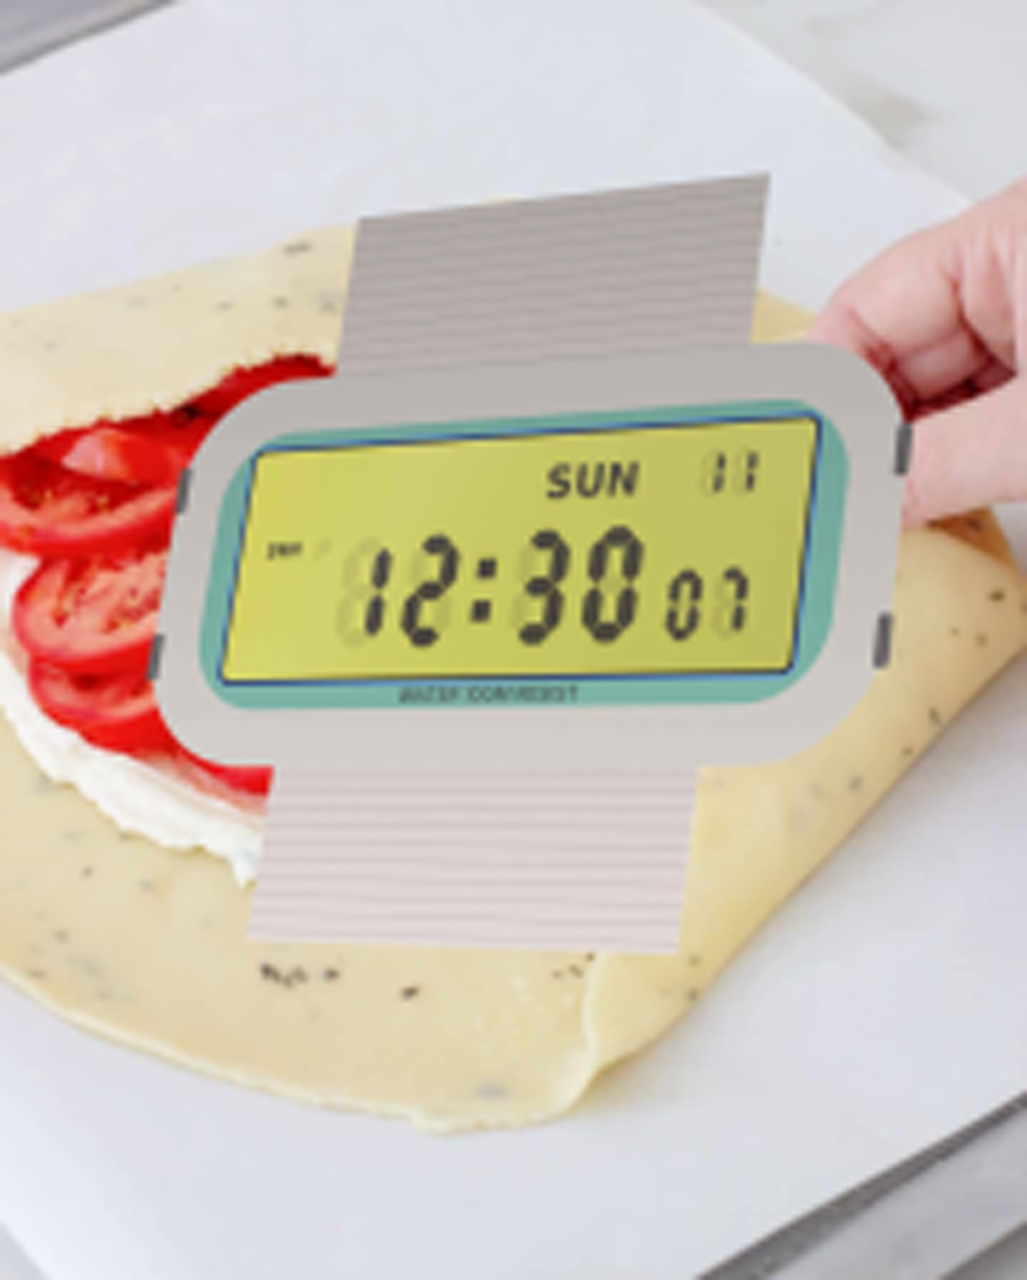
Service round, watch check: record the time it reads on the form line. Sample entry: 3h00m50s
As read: 12h30m07s
